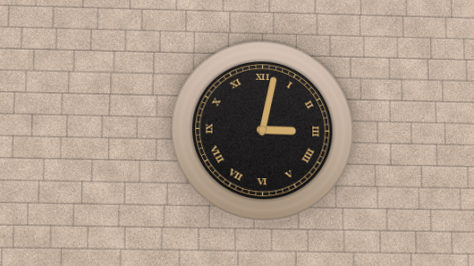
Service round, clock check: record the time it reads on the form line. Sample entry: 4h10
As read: 3h02
